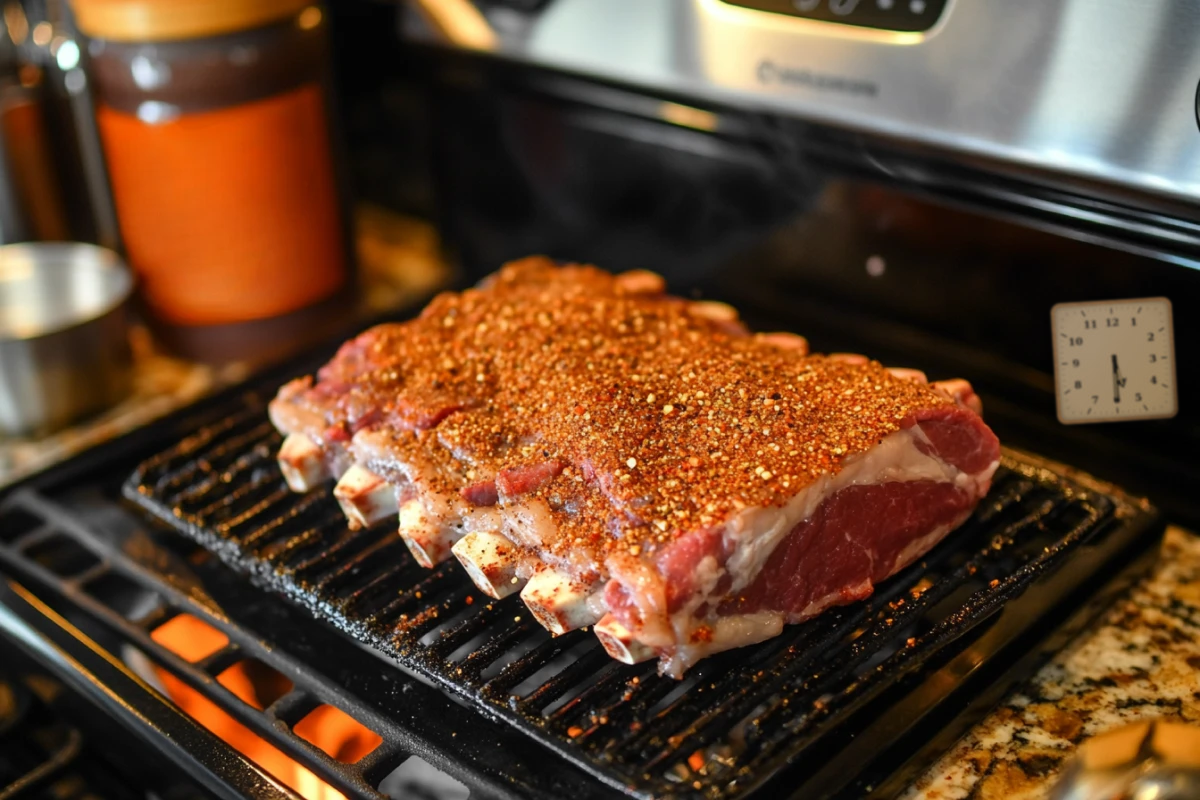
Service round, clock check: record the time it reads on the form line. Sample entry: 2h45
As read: 5h30
